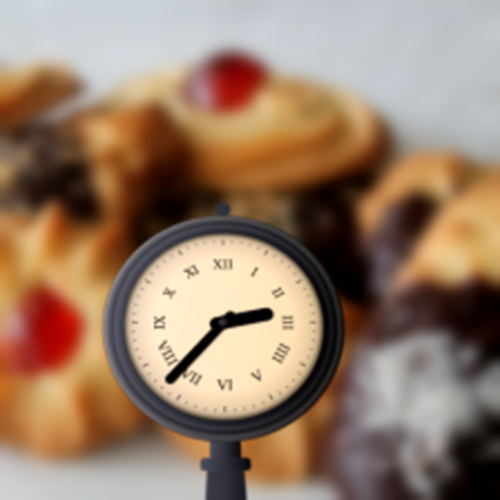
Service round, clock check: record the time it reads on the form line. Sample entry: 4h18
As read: 2h37
